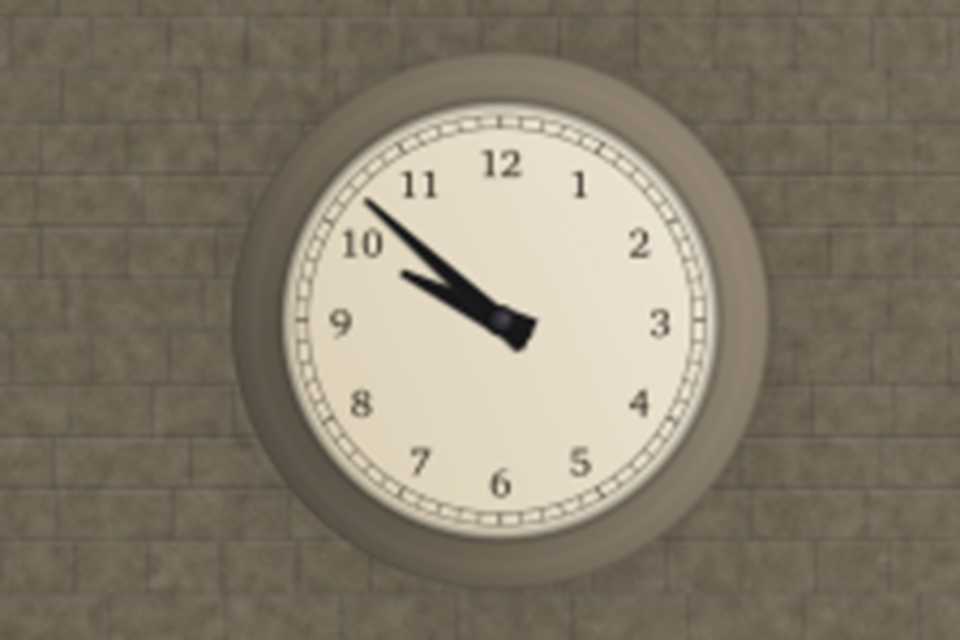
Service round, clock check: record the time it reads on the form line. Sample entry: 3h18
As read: 9h52
